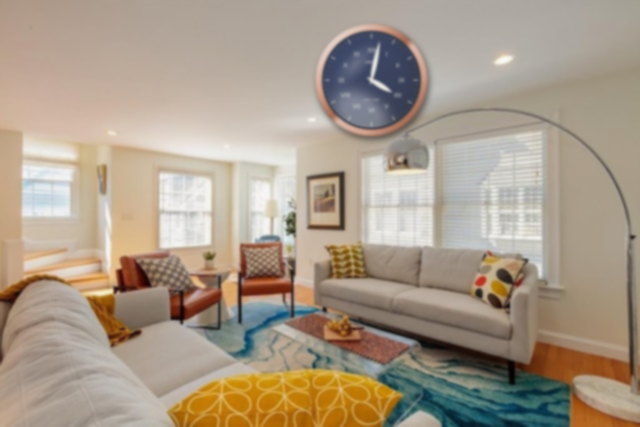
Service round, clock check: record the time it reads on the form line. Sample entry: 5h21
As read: 4h02
